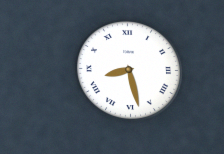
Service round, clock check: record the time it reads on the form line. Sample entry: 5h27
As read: 8h28
